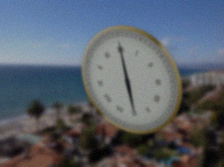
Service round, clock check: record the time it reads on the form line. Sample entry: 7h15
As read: 6h00
